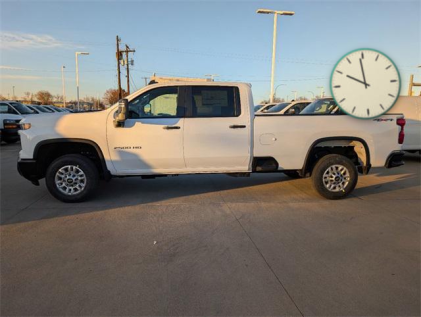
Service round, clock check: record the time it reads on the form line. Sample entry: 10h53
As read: 9h59
